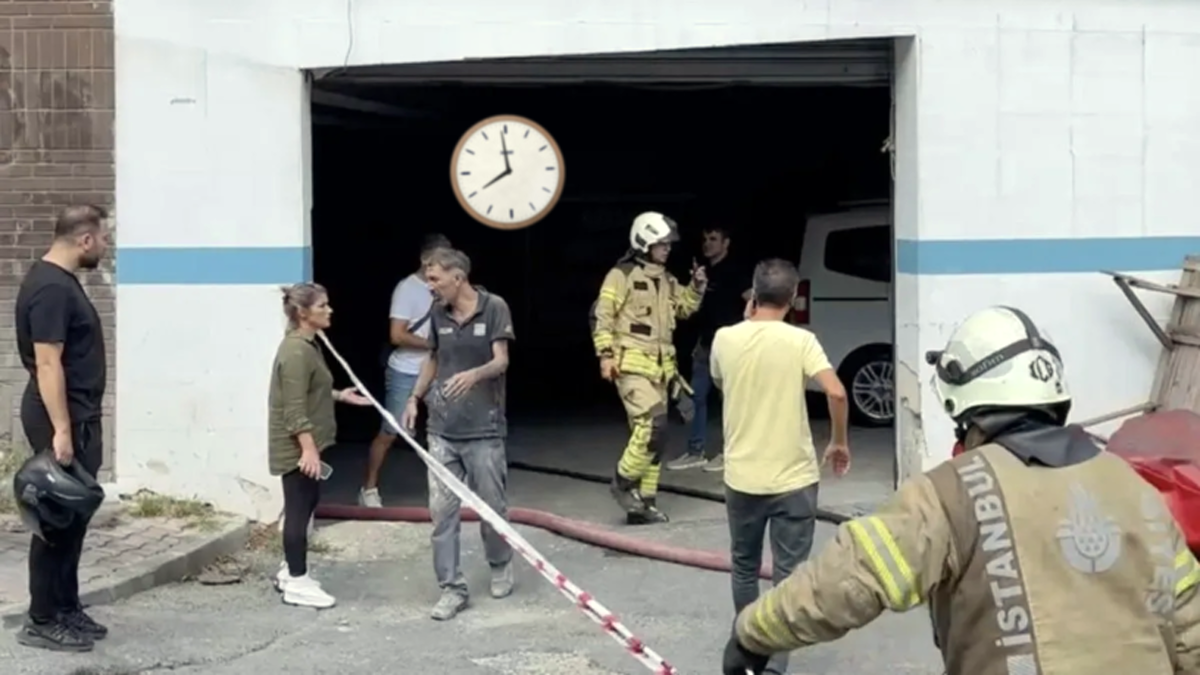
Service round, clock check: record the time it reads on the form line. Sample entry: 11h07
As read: 7h59
